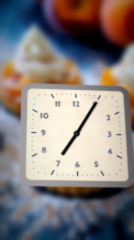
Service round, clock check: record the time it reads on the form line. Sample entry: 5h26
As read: 7h05
